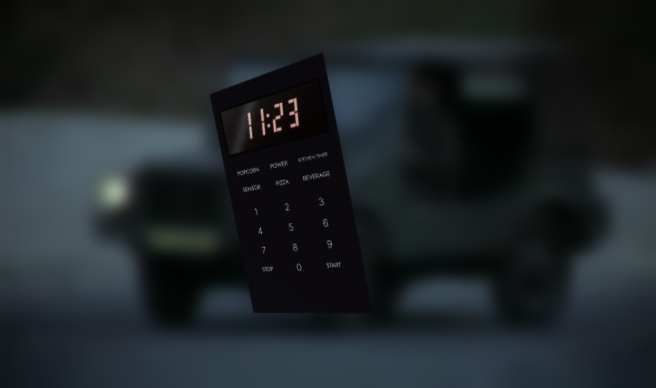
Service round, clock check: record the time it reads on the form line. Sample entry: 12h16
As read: 11h23
